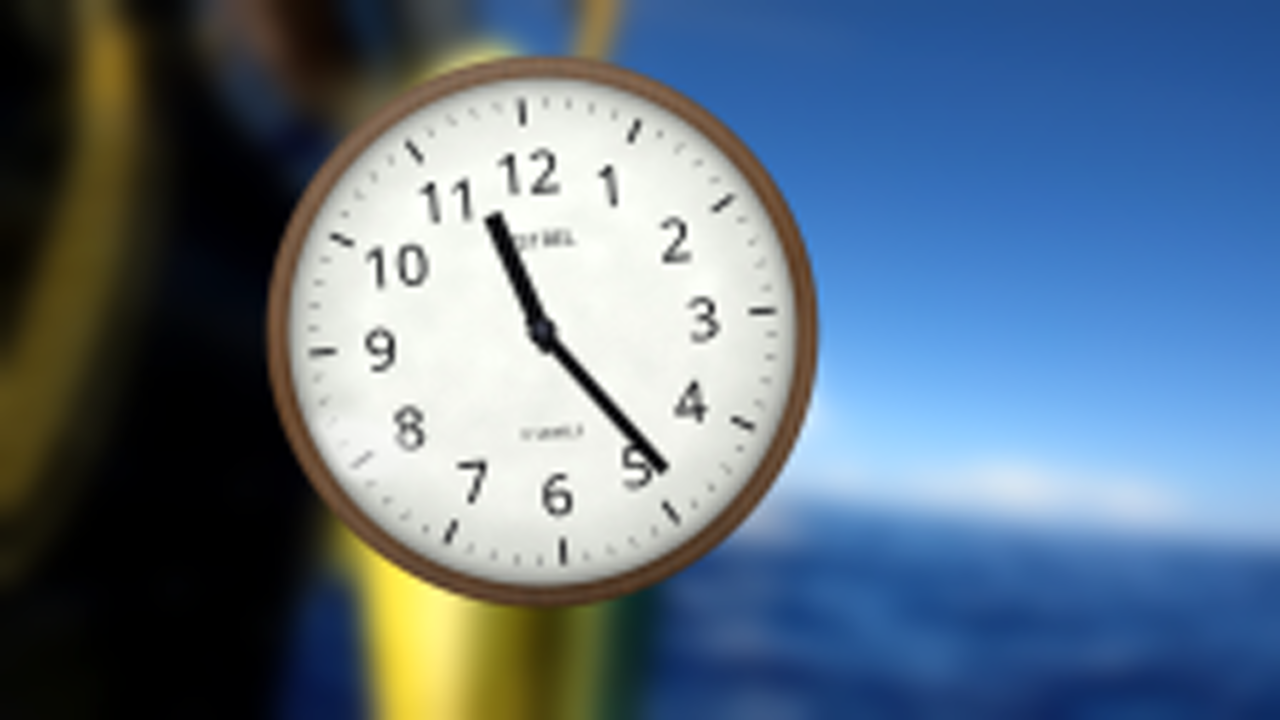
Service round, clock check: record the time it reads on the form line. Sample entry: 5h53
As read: 11h24
